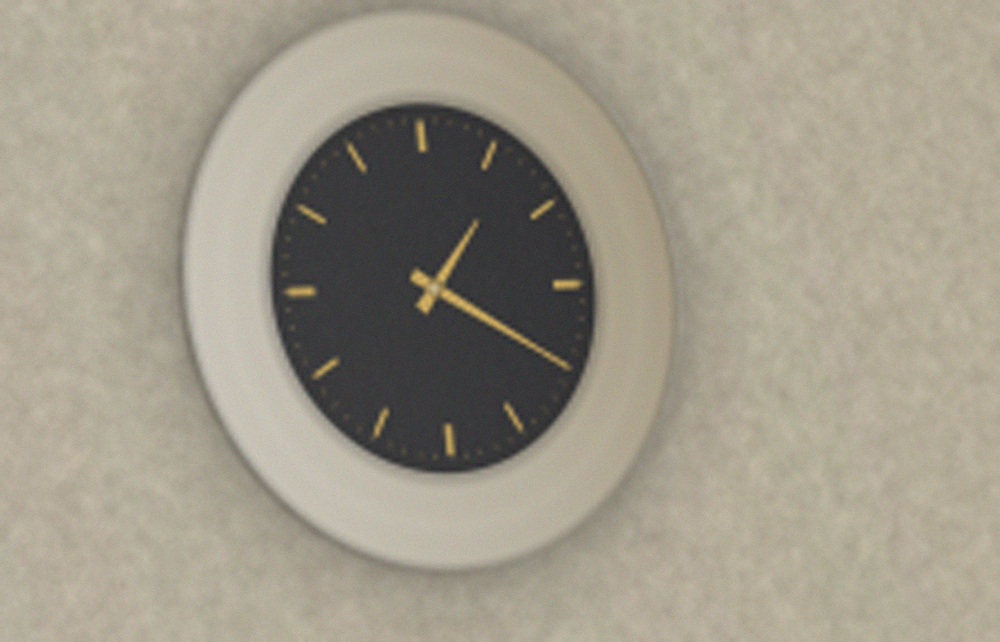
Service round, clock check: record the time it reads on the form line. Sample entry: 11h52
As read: 1h20
